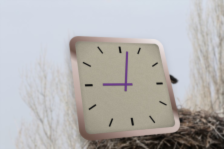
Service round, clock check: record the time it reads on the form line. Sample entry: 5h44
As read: 9h02
